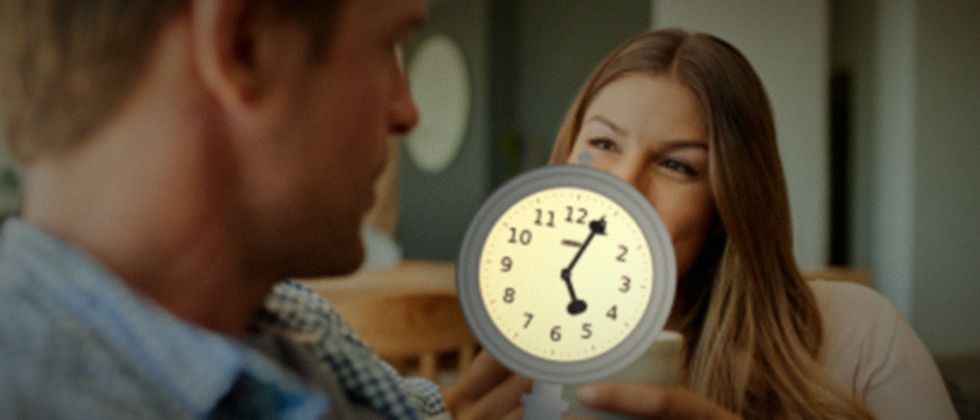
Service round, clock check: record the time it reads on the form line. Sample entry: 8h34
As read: 5h04
